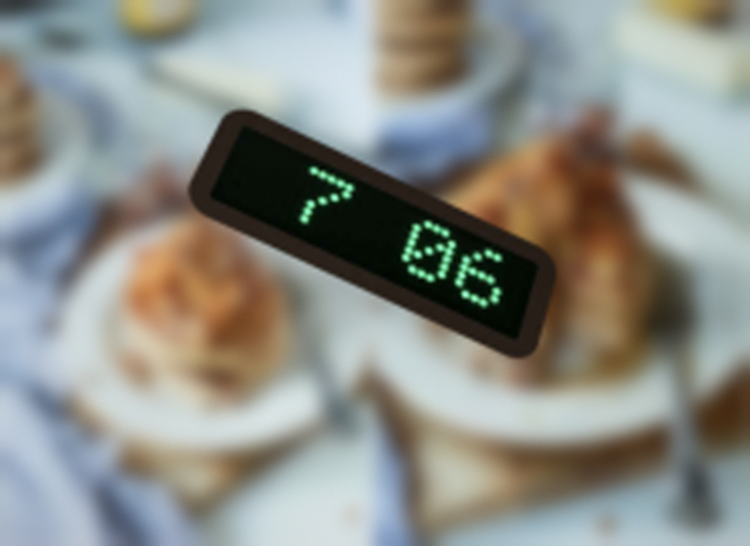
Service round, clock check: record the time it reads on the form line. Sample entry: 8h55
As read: 7h06
